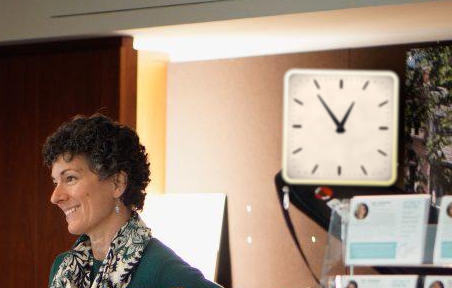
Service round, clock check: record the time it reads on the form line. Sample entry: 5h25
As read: 12h54
